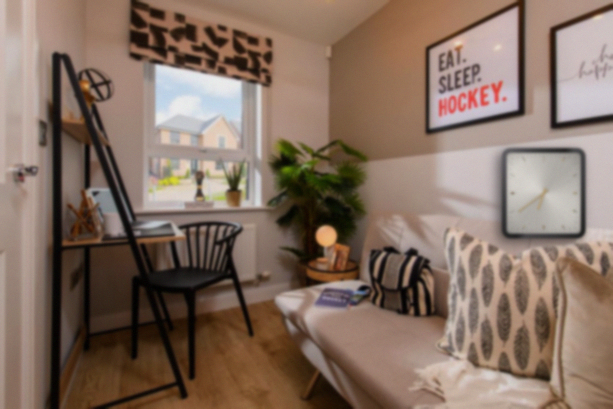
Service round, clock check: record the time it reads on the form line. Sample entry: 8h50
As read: 6h39
